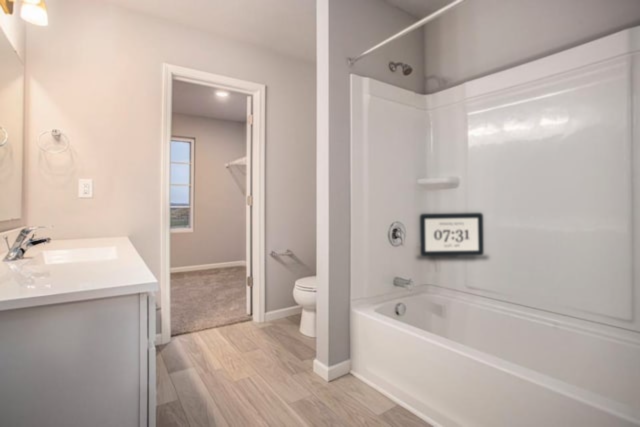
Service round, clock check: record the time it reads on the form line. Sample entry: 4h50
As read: 7h31
